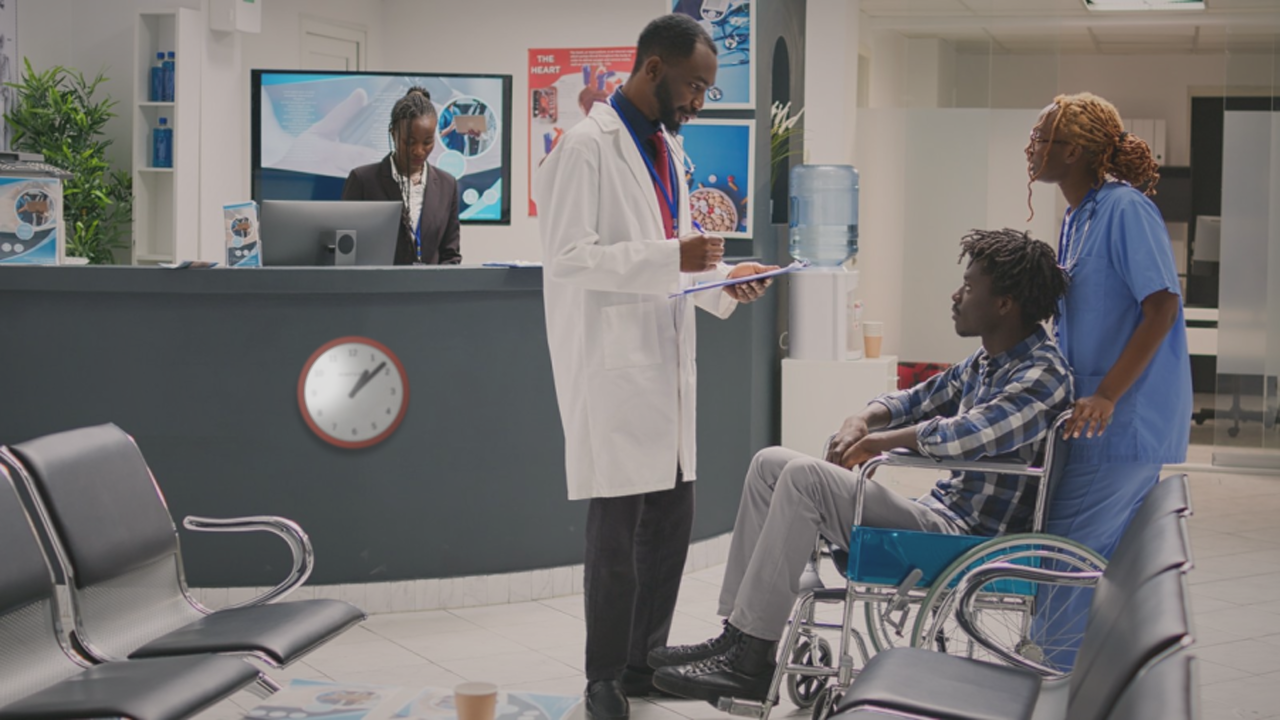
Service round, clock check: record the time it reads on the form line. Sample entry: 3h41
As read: 1h08
